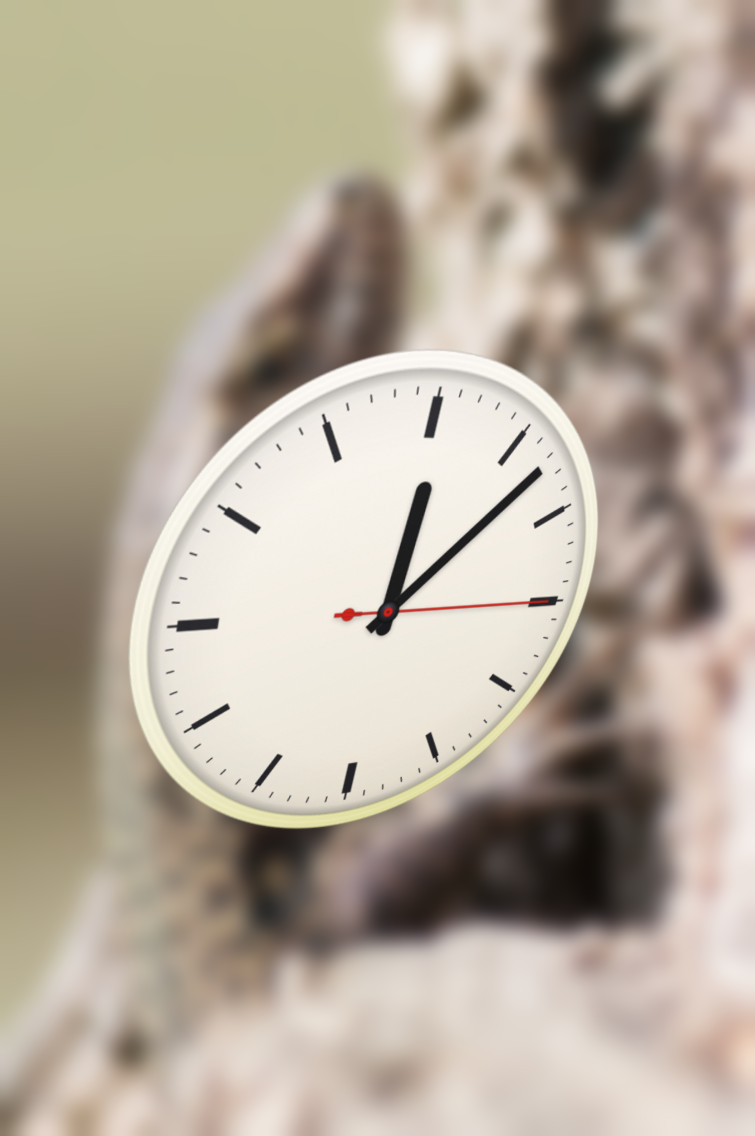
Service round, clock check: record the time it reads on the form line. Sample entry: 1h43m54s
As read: 12h07m15s
